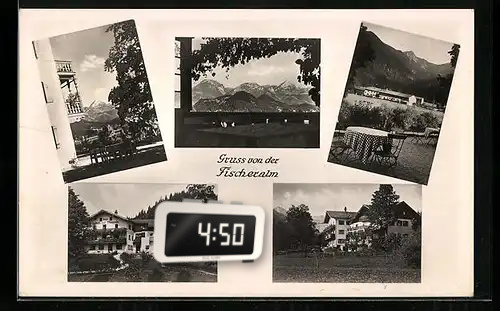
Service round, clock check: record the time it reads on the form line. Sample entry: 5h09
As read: 4h50
